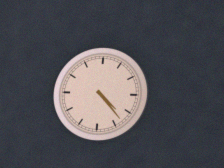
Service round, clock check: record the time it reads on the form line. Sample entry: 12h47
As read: 4h23
